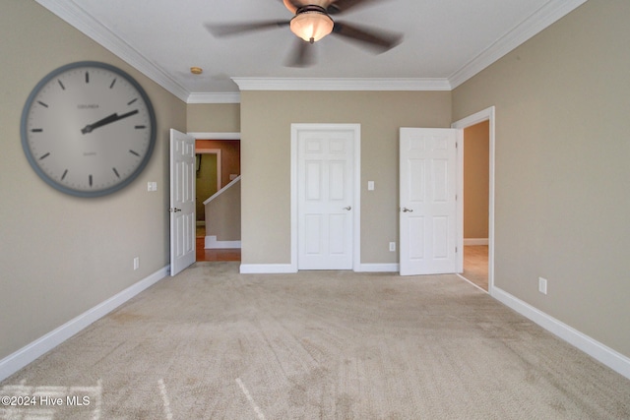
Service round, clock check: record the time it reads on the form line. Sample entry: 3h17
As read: 2h12
